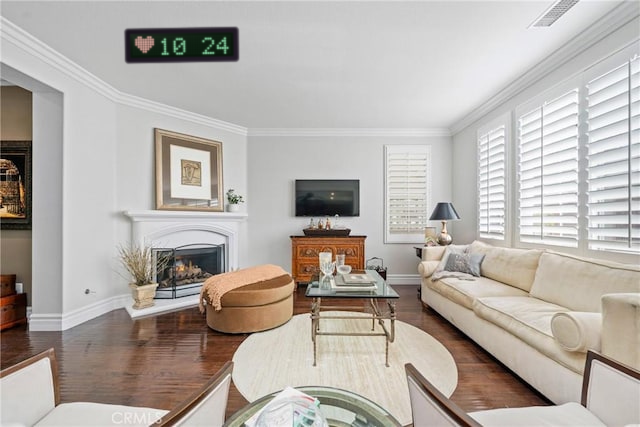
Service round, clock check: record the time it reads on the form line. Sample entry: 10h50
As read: 10h24
